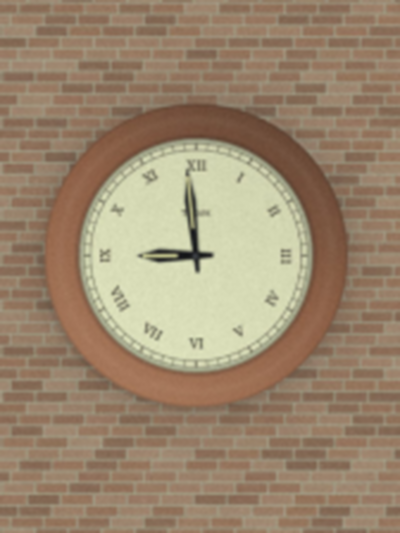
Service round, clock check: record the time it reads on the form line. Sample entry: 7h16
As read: 8h59
